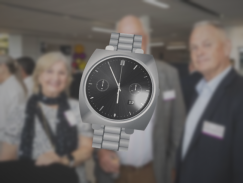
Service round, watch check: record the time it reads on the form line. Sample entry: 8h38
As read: 5h55
